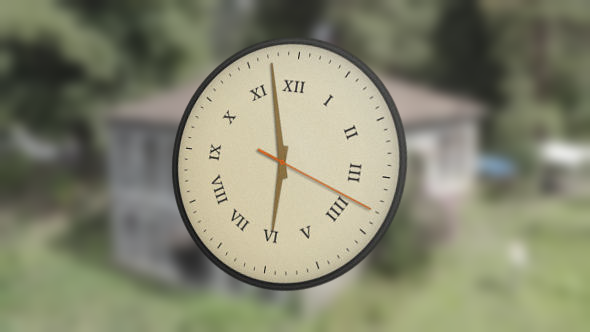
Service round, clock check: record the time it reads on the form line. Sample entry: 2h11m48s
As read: 5h57m18s
